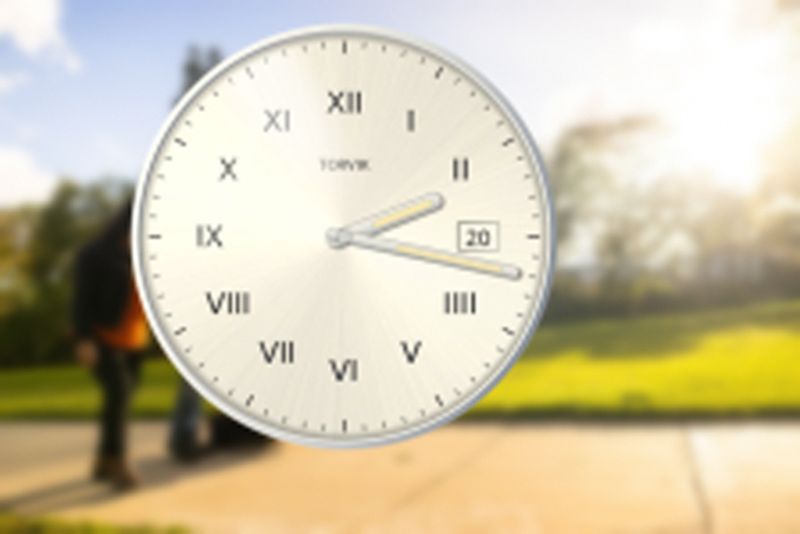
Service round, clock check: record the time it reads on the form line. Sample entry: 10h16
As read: 2h17
